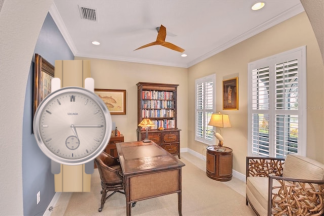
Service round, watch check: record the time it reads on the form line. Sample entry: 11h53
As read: 5h15
